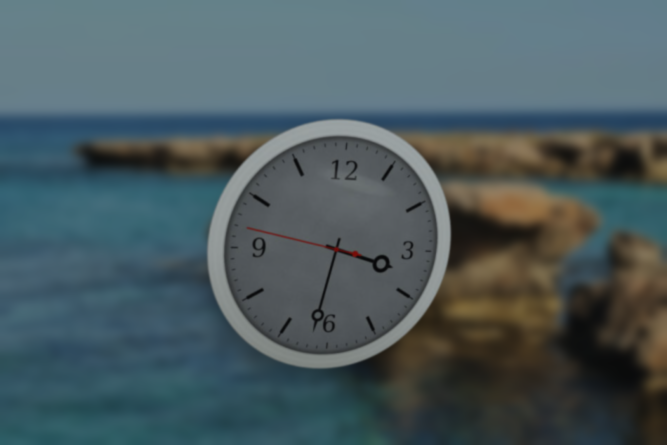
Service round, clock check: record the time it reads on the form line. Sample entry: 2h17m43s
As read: 3h31m47s
